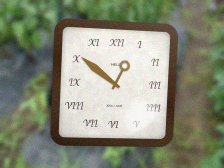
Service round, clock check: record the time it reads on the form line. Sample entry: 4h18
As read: 12h51
